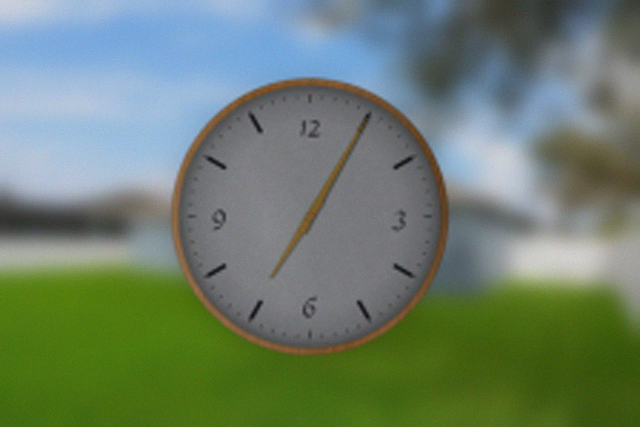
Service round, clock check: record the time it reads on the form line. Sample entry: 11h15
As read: 7h05
